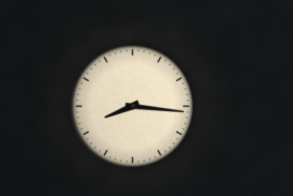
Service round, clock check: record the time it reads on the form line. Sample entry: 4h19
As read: 8h16
